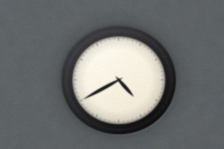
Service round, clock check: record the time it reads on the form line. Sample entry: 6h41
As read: 4h40
